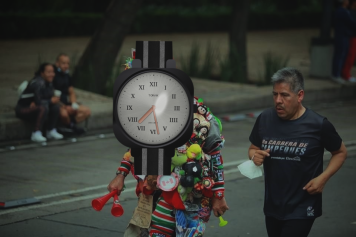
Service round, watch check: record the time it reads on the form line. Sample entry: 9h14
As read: 7h28
